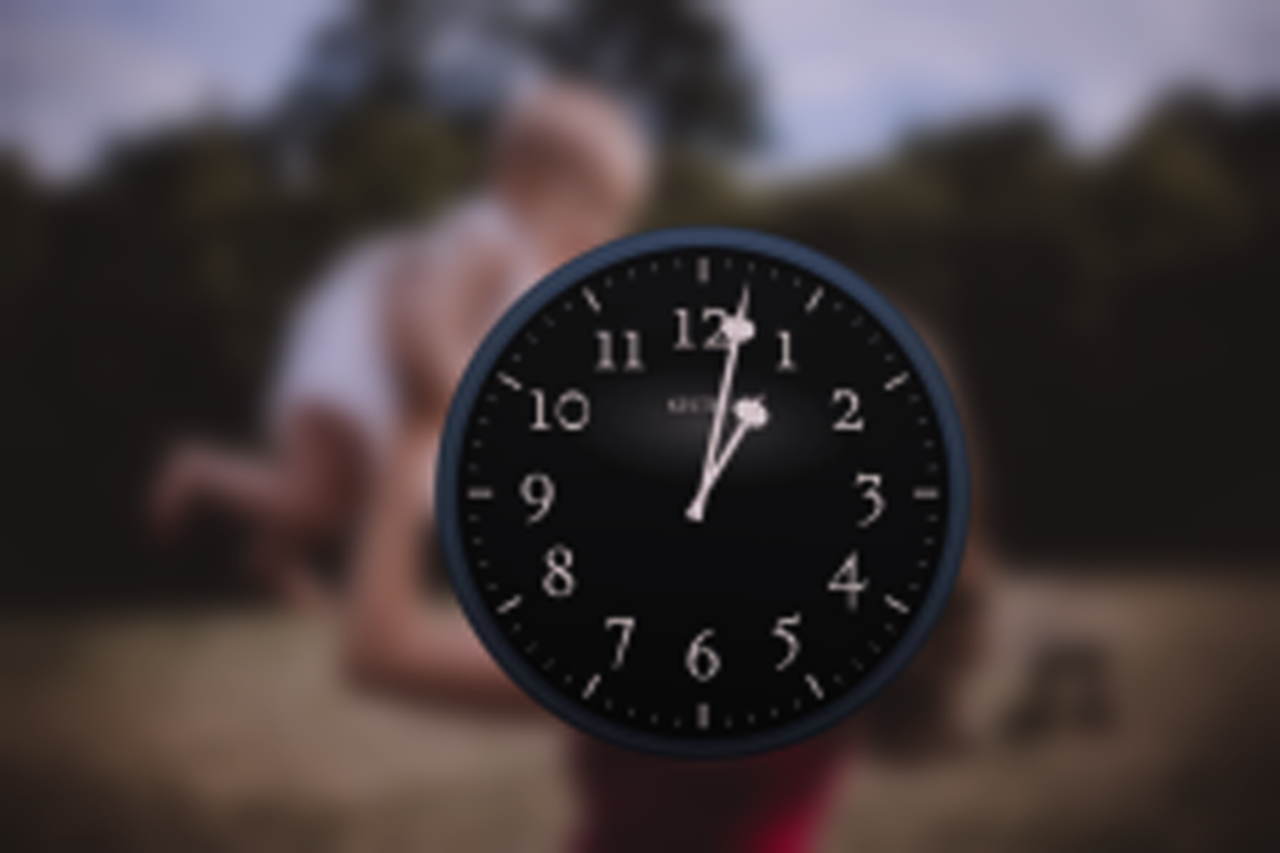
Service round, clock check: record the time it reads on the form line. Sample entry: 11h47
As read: 1h02
